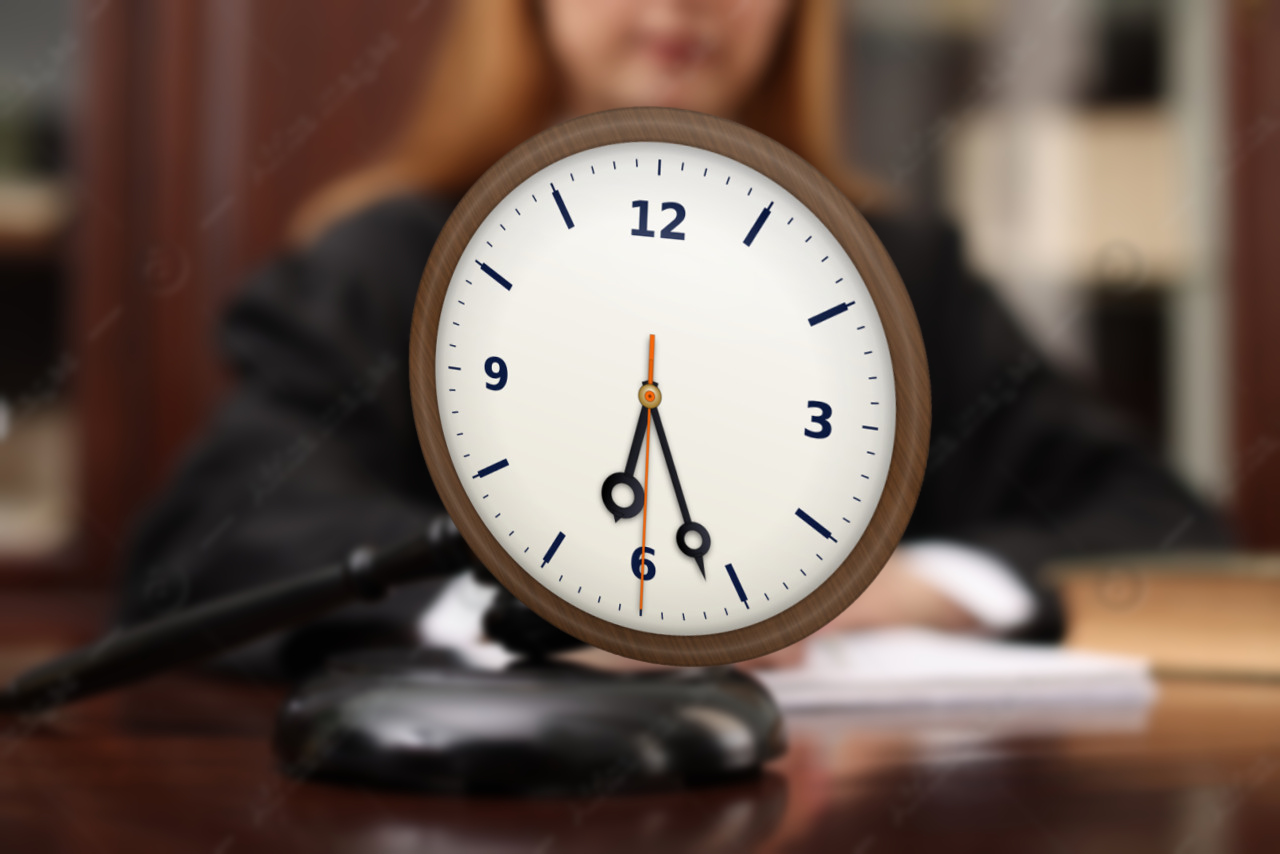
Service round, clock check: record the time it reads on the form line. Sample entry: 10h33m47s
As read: 6h26m30s
